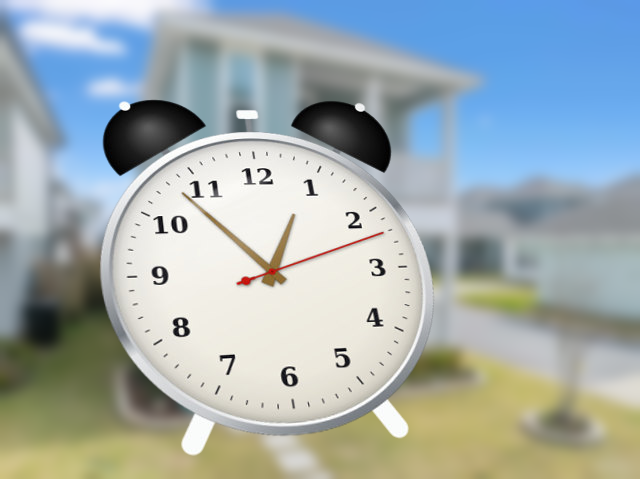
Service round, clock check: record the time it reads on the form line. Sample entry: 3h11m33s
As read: 12h53m12s
